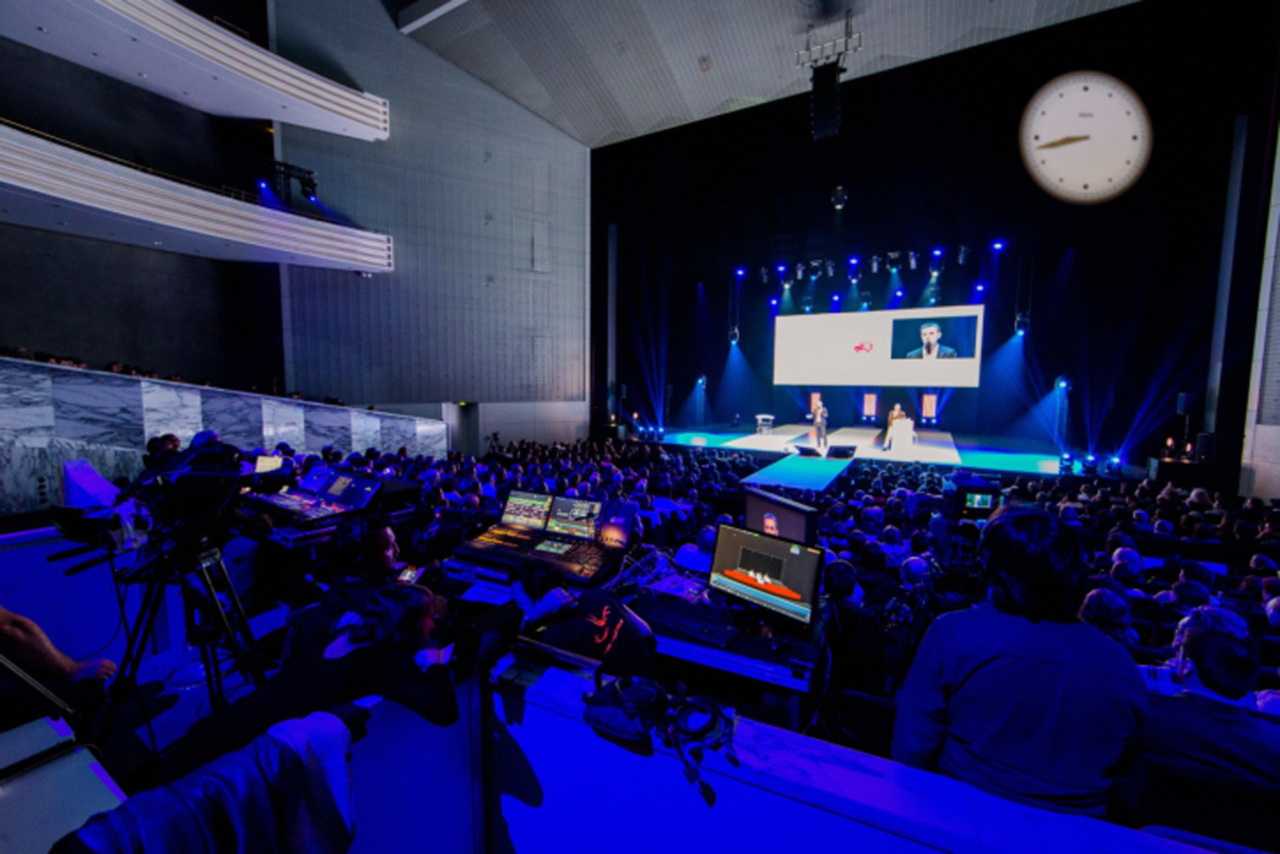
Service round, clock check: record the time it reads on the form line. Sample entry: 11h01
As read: 8h43
